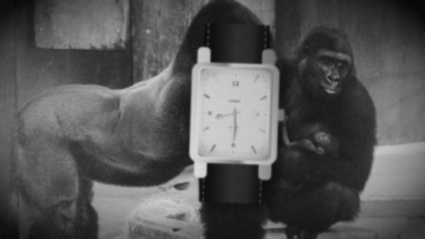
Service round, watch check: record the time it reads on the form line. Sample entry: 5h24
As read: 8h30
